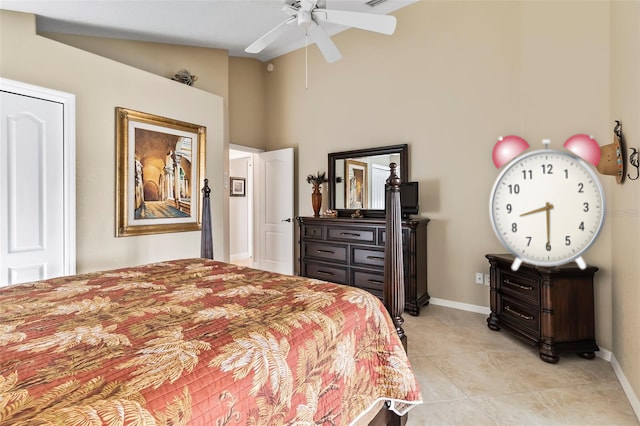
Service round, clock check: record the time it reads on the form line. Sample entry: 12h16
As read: 8h30
